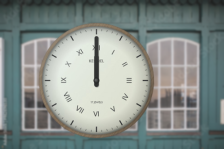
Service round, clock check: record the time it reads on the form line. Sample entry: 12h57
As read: 12h00
